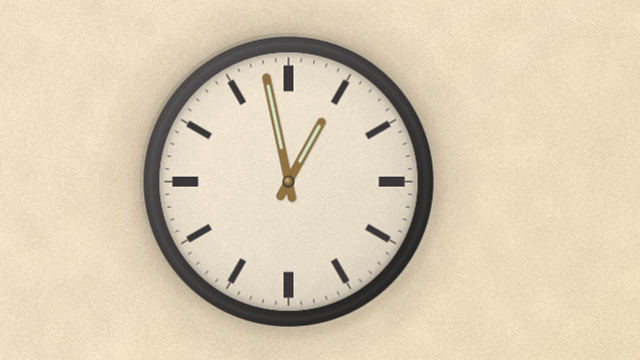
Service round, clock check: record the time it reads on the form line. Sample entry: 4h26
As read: 12h58
